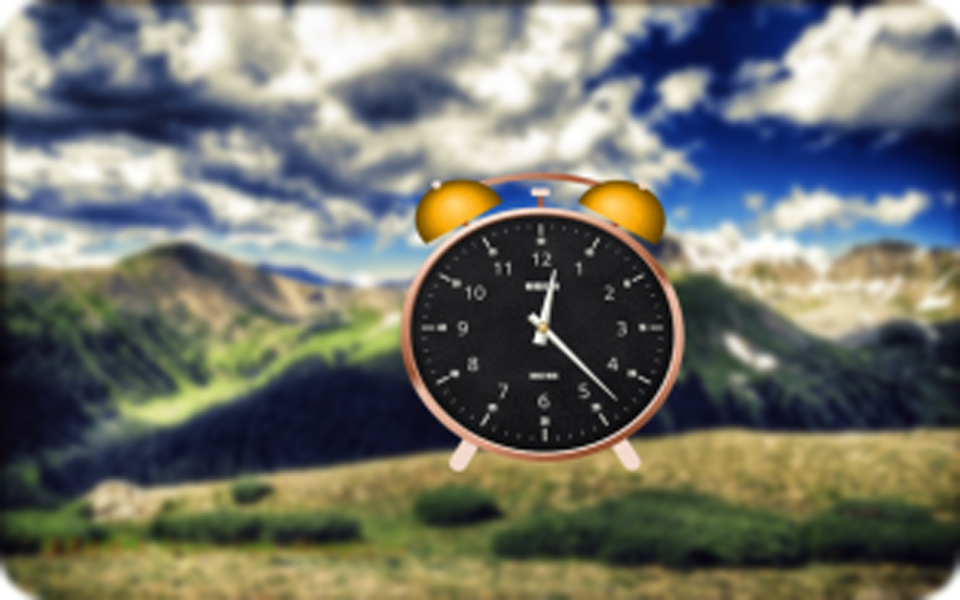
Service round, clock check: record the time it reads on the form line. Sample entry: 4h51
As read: 12h23
